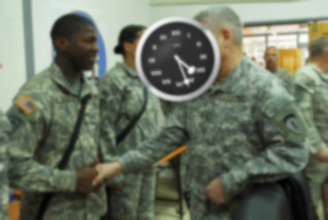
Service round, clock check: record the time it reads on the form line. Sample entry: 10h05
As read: 4h27
